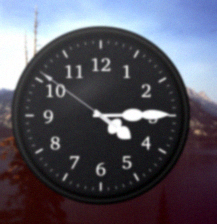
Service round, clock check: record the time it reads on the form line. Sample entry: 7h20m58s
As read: 4h14m51s
